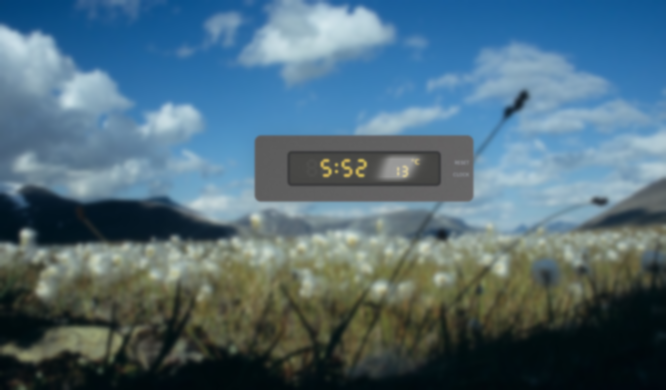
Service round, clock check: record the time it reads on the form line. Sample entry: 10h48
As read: 5h52
